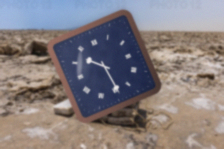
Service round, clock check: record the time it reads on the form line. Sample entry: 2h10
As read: 10h29
